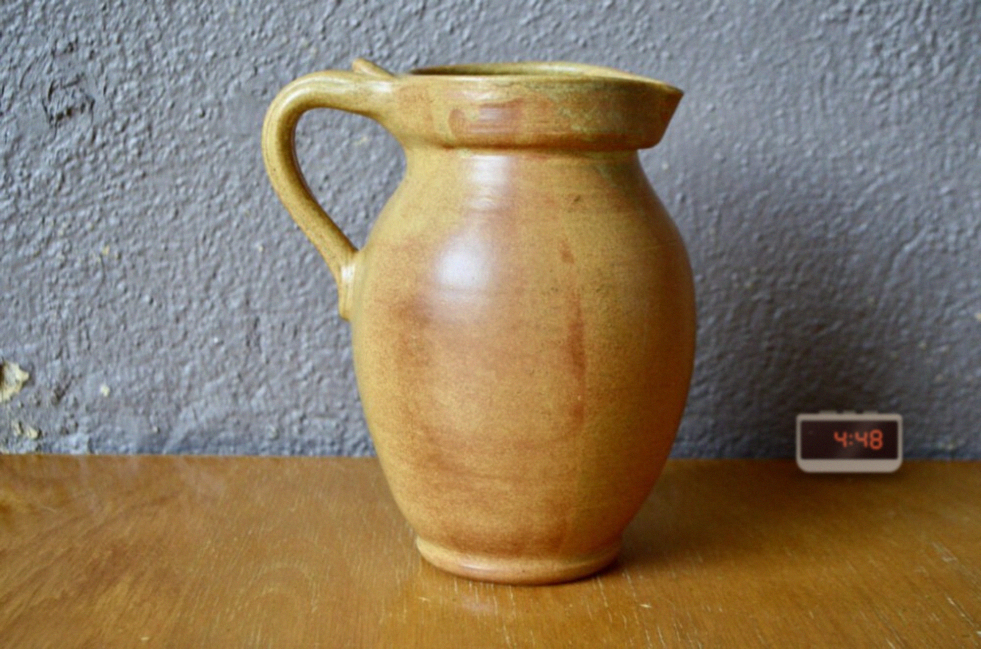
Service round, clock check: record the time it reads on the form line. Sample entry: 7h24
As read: 4h48
